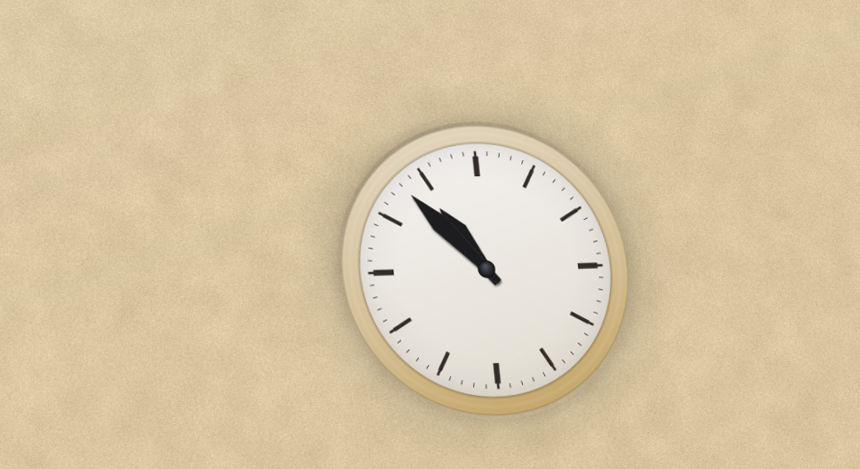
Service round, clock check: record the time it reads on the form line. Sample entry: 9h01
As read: 10h53
